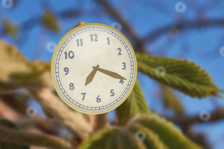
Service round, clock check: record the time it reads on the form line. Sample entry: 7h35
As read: 7h19
